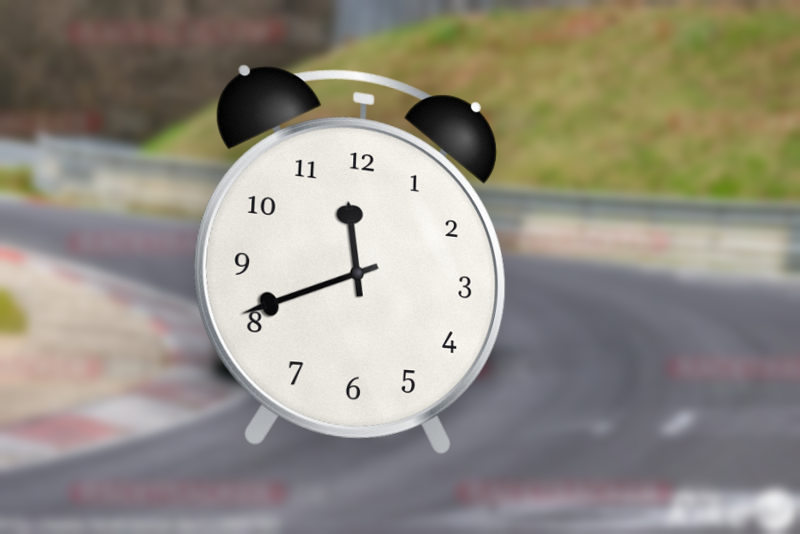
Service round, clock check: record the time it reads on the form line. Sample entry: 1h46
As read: 11h41
